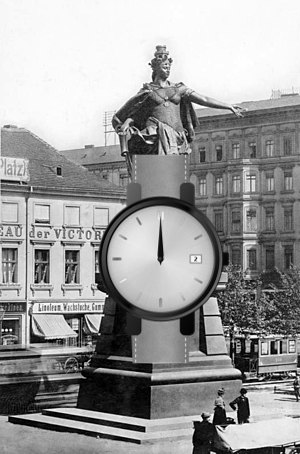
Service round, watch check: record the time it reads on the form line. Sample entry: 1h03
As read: 12h00
